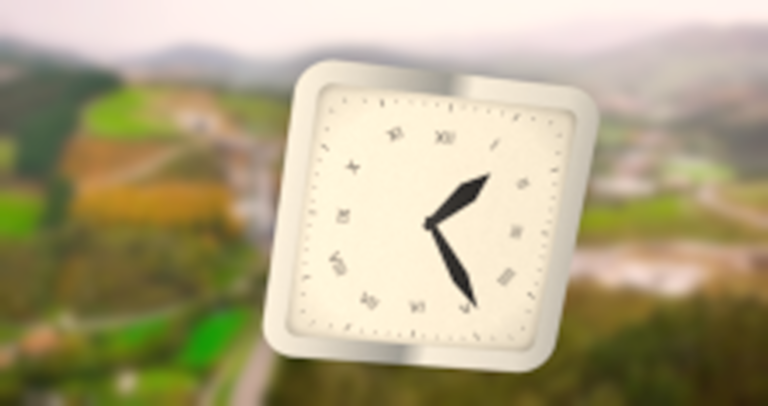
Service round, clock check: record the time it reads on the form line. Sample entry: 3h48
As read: 1h24
